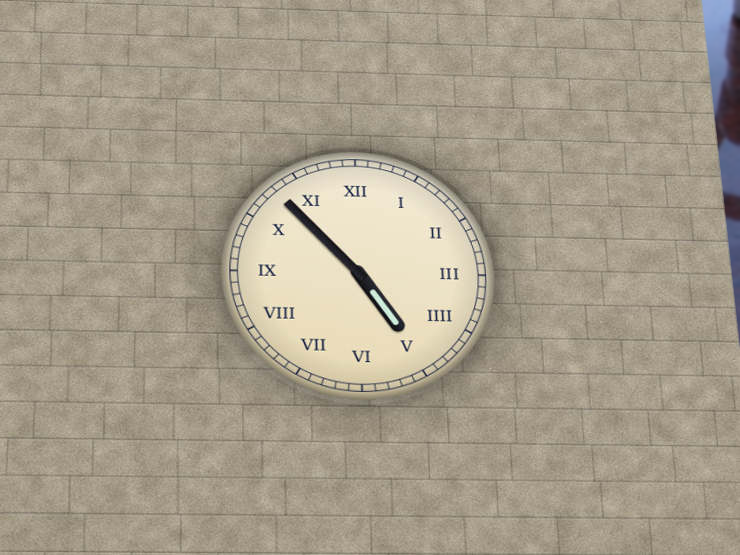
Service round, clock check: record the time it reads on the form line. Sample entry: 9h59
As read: 4h53
